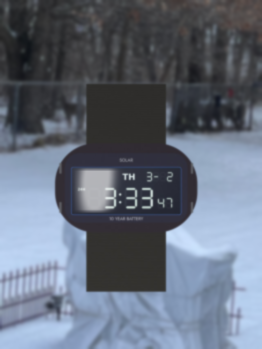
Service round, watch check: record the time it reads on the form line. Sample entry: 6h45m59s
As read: 3h33m47s
